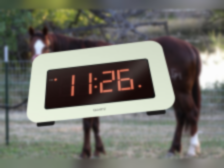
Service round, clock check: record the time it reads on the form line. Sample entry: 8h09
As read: 11h26
